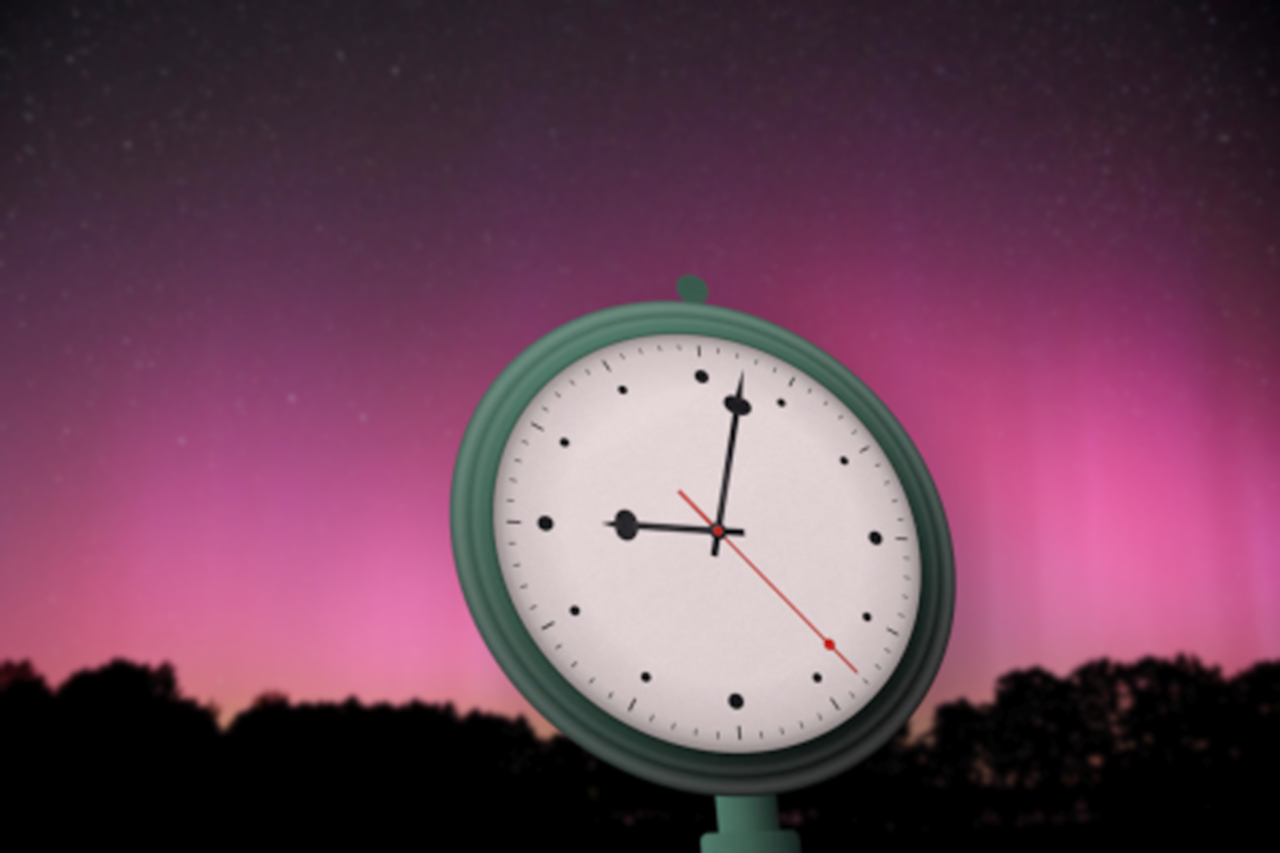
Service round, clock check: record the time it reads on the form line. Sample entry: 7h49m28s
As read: 9h02m23s
